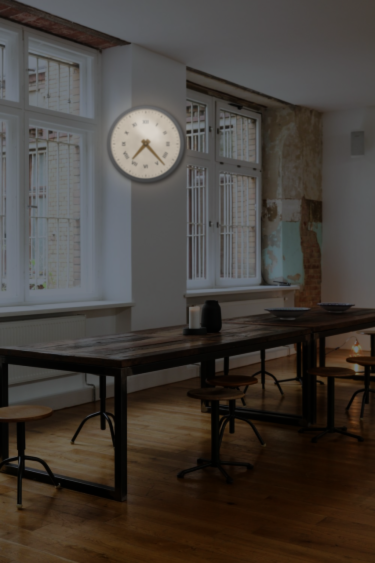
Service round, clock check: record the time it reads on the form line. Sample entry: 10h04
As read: 7h23
